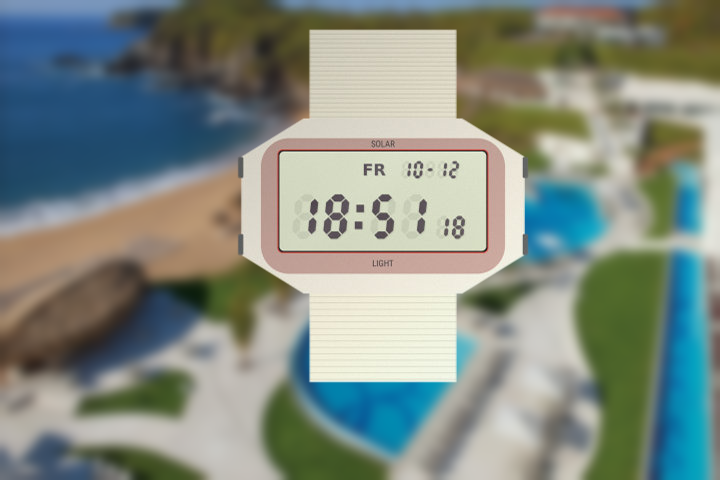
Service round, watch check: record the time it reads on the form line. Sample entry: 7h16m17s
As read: 18h51m18s
